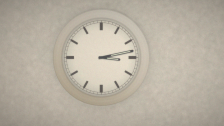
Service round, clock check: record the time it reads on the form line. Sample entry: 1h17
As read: 3h13
